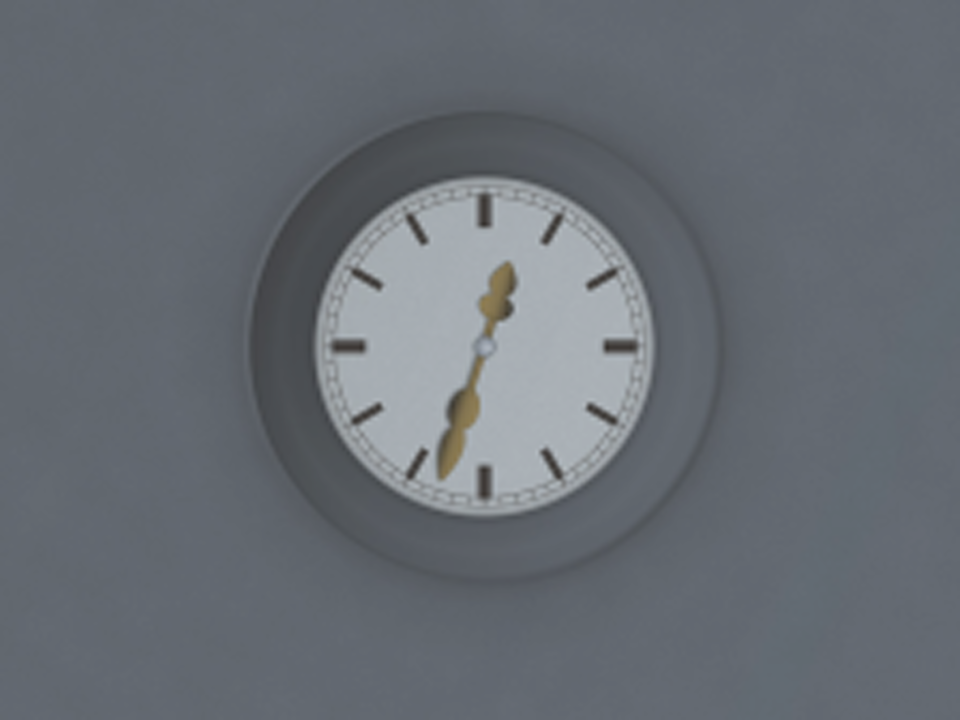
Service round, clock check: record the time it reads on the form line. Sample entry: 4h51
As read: 12h33
